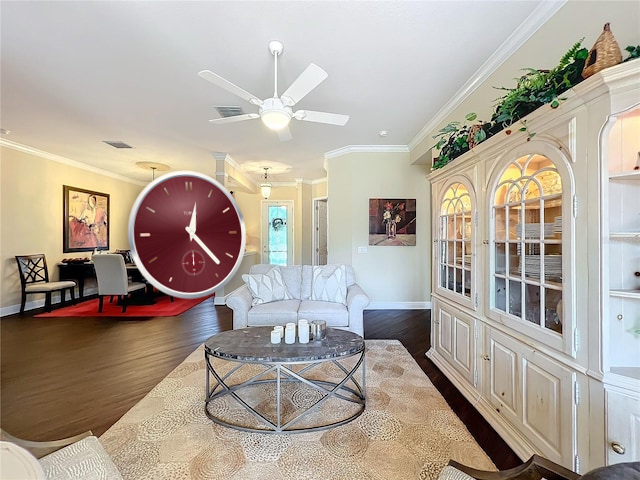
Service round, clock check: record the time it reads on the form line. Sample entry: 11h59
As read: 12h23
